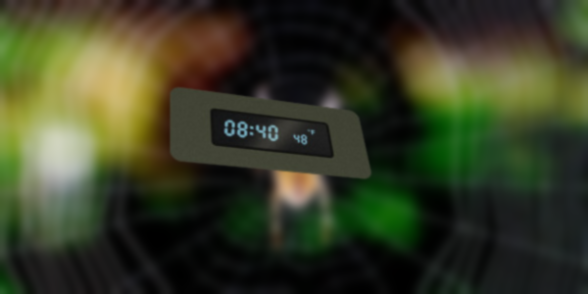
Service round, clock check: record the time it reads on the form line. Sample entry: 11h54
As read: 8h40
